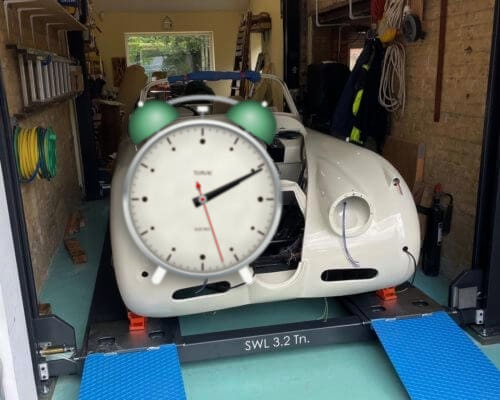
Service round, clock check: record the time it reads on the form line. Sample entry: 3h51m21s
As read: 2h10m27s
